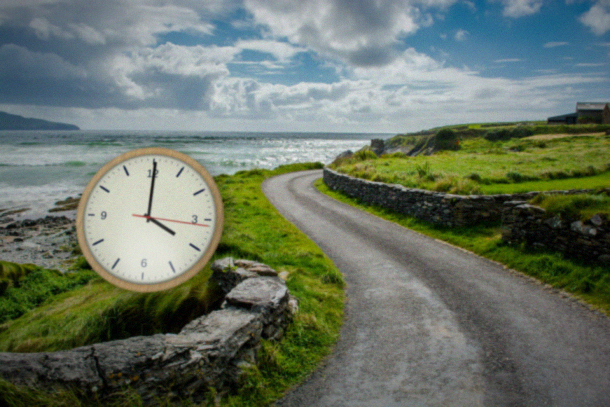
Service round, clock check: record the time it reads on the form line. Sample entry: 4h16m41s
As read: 4h00m16s
